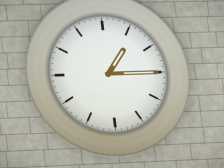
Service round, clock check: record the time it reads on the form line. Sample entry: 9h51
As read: 1h15
